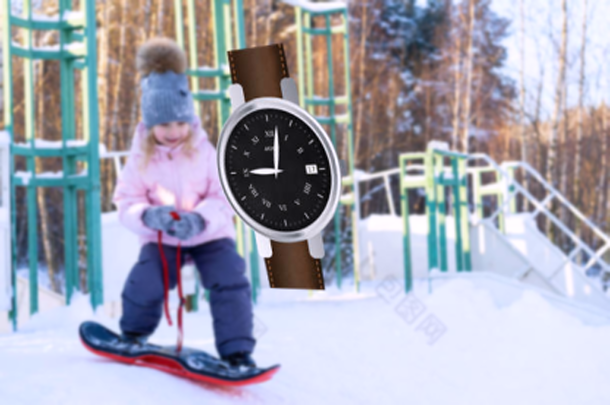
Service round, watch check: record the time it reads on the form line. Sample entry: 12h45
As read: 9h02
